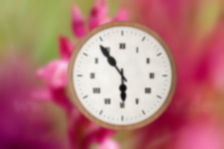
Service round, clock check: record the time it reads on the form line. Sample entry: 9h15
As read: 5h54
